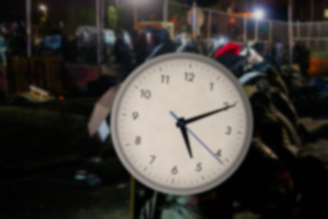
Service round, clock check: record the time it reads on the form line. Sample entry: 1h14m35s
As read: 5h10m21s
